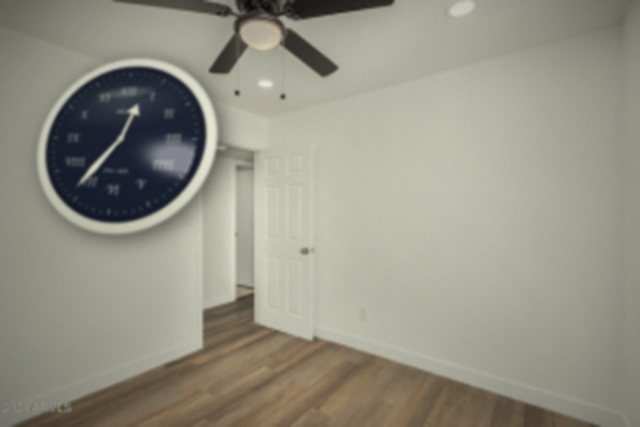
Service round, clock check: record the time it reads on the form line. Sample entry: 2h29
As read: 12h36
